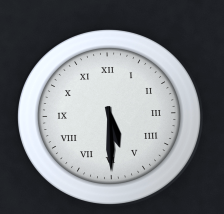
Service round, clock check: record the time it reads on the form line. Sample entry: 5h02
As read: 5h30
